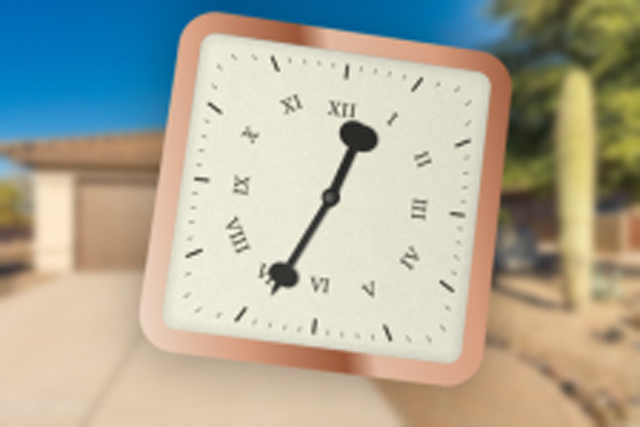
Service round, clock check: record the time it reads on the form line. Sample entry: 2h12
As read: 12h34
